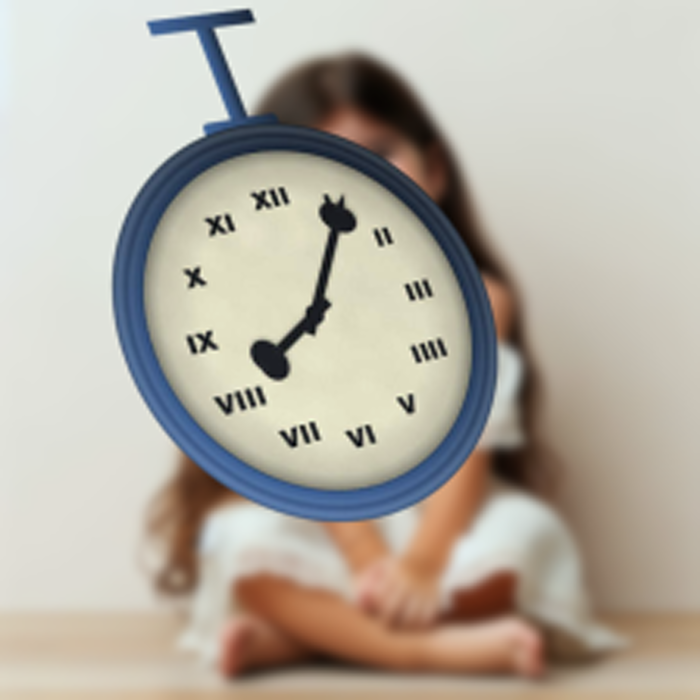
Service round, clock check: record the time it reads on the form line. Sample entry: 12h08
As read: 8h06
